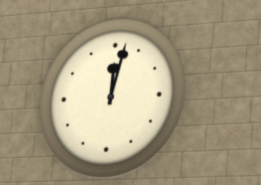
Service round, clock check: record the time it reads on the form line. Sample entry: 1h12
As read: 12h02
